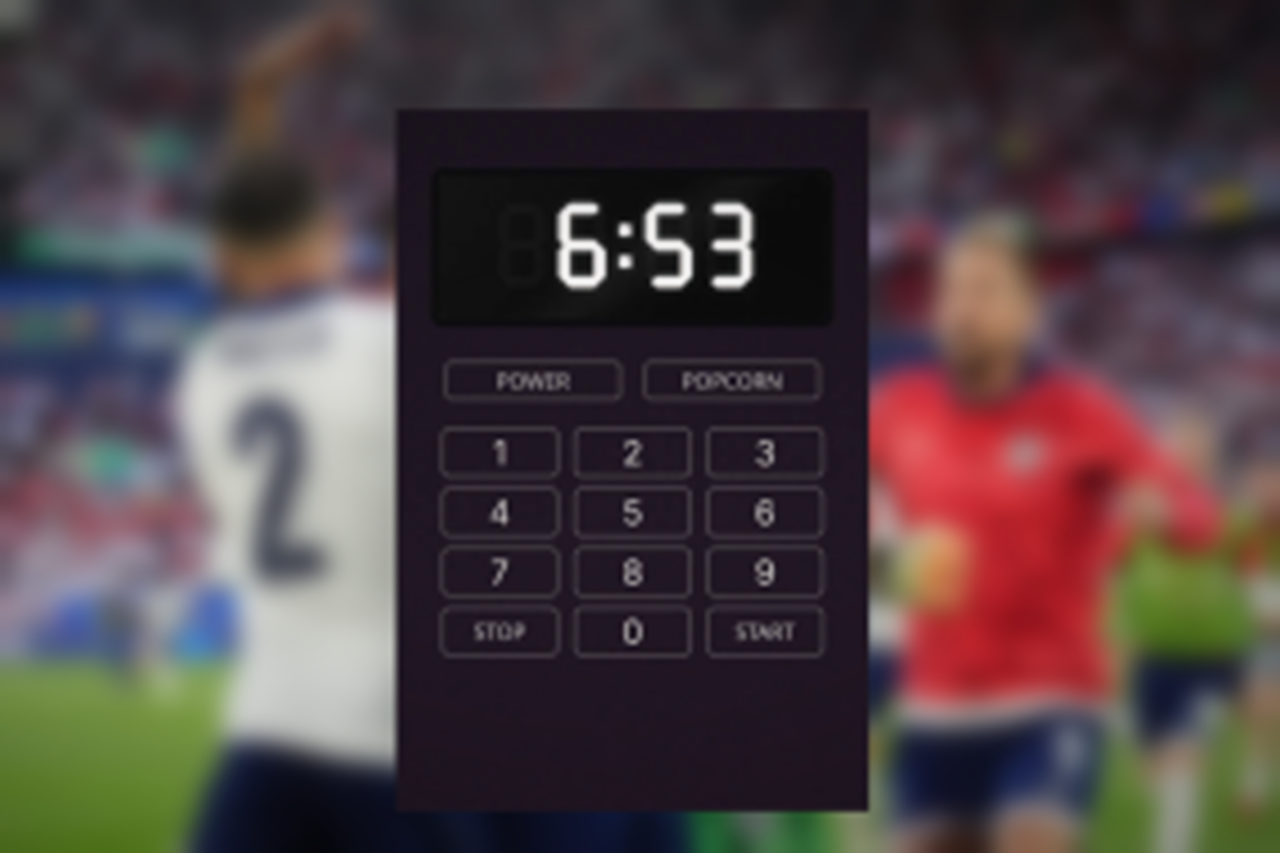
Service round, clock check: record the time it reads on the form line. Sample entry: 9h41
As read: 6h53
